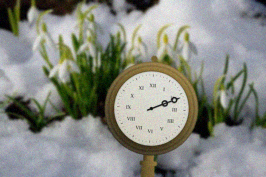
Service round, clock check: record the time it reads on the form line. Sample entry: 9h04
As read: 2h11
